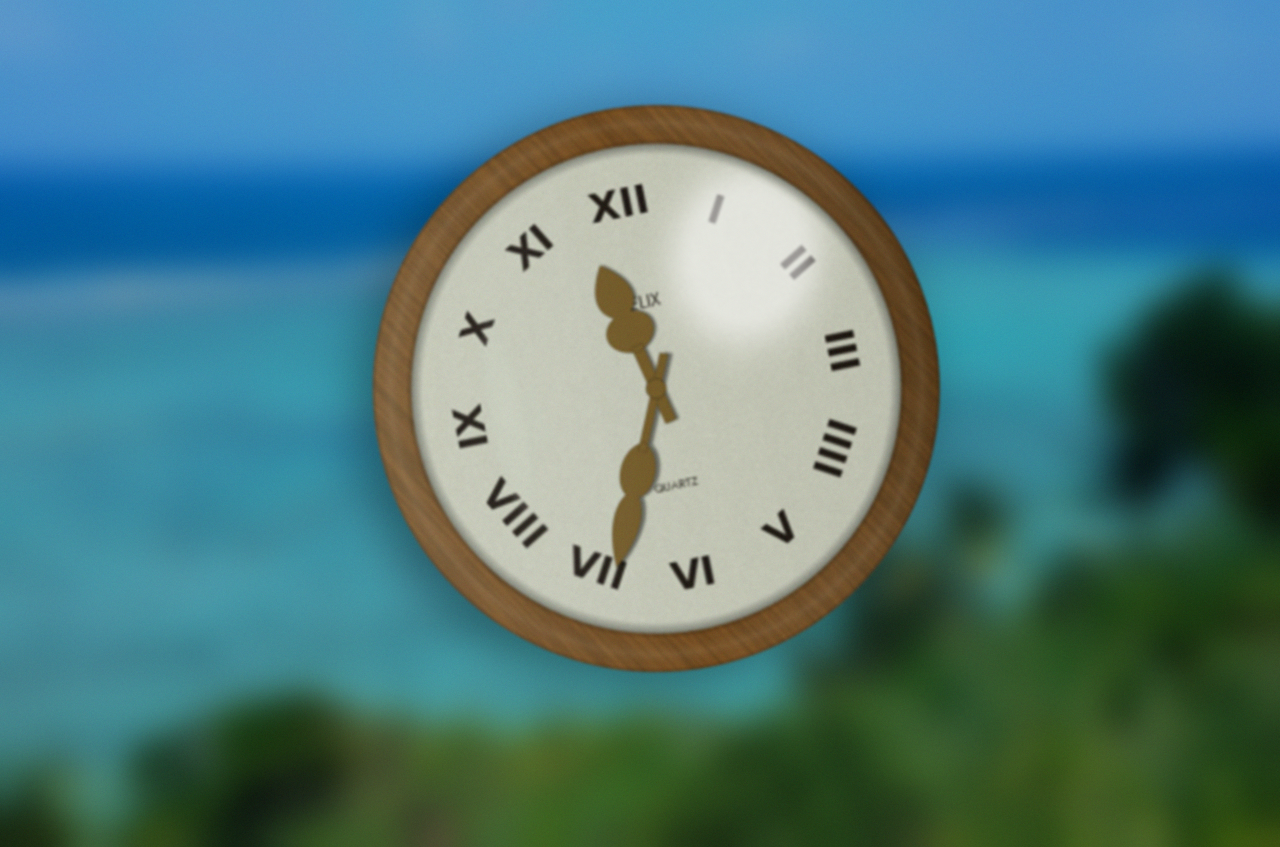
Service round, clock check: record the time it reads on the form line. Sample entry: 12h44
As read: 11h34
